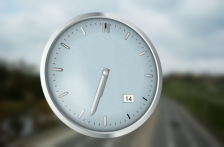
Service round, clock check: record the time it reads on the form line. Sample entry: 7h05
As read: 6h33
